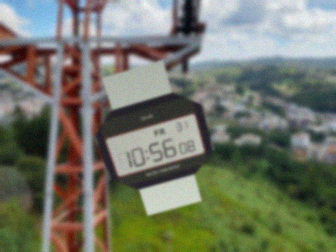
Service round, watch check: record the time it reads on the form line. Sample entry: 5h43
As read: 10h56
